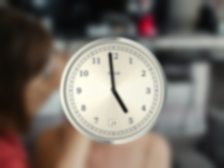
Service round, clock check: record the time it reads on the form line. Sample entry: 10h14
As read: 4h59
